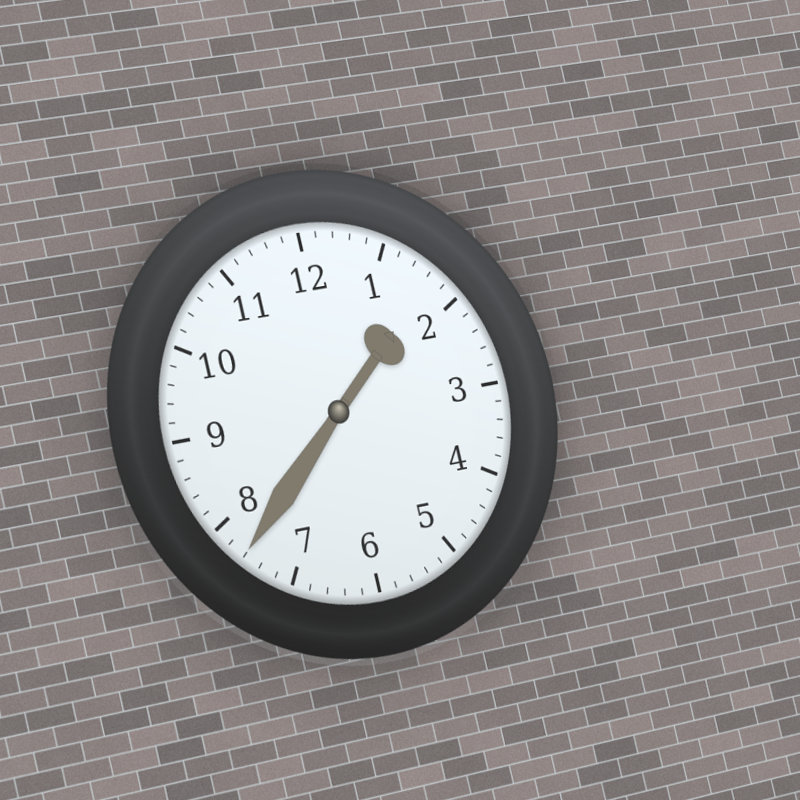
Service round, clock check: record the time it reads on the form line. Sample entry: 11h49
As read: 1h38
